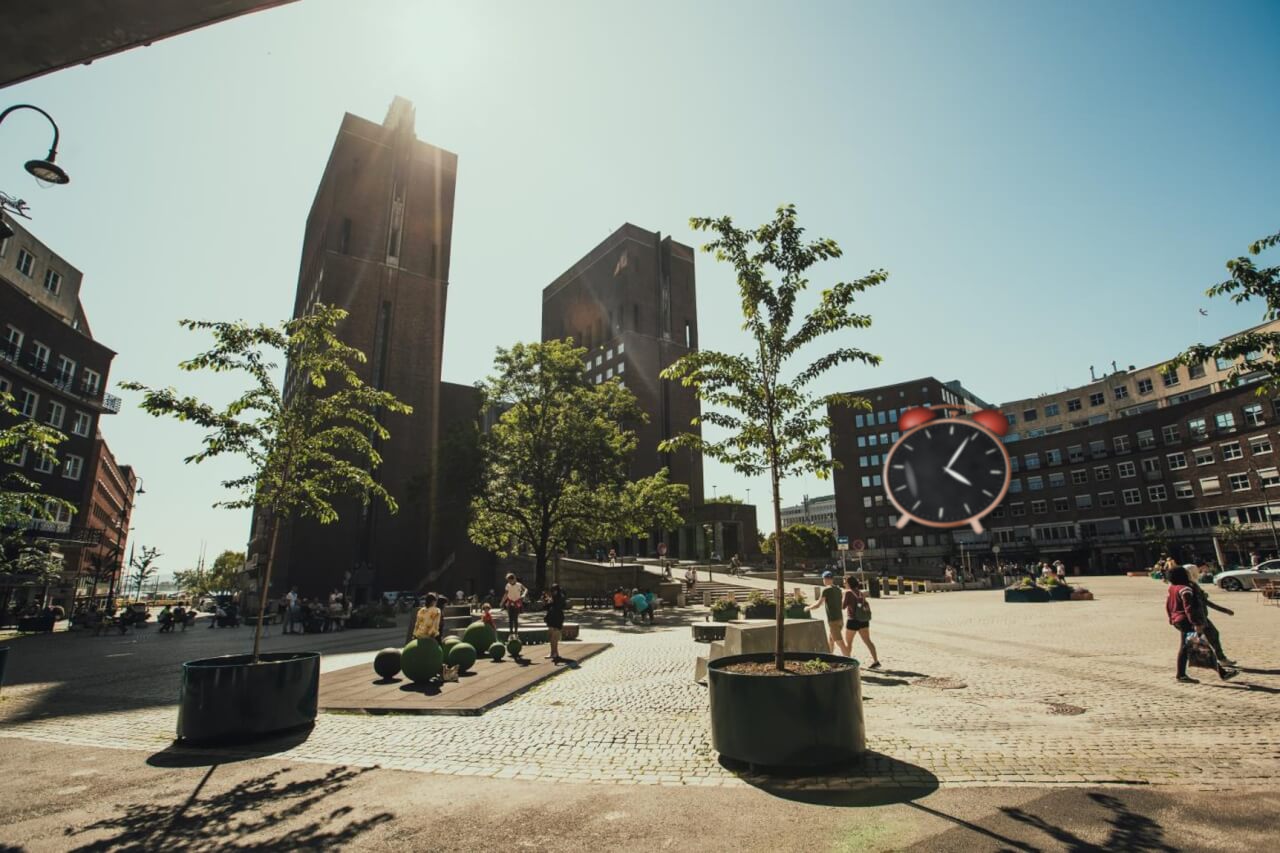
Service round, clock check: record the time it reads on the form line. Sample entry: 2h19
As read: 4h04
